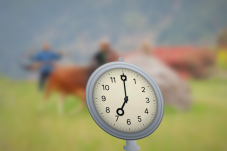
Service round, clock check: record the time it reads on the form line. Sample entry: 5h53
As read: 7h00
